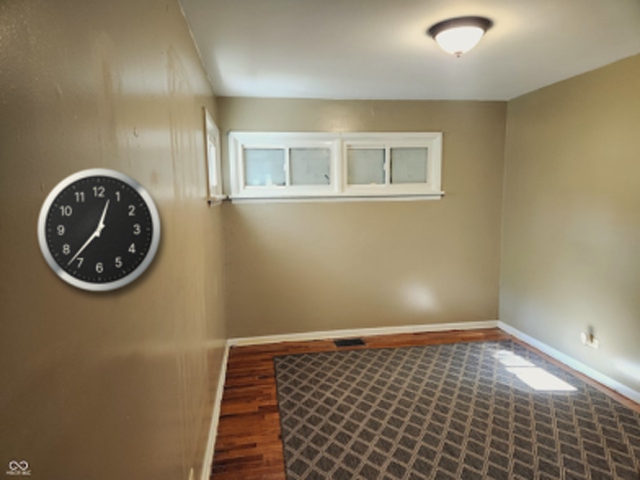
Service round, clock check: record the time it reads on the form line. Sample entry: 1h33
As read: 12h37
